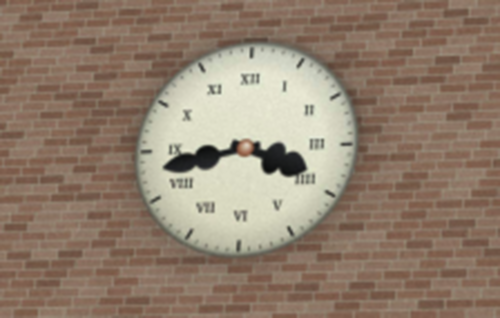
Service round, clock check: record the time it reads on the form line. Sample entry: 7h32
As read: 3h43
